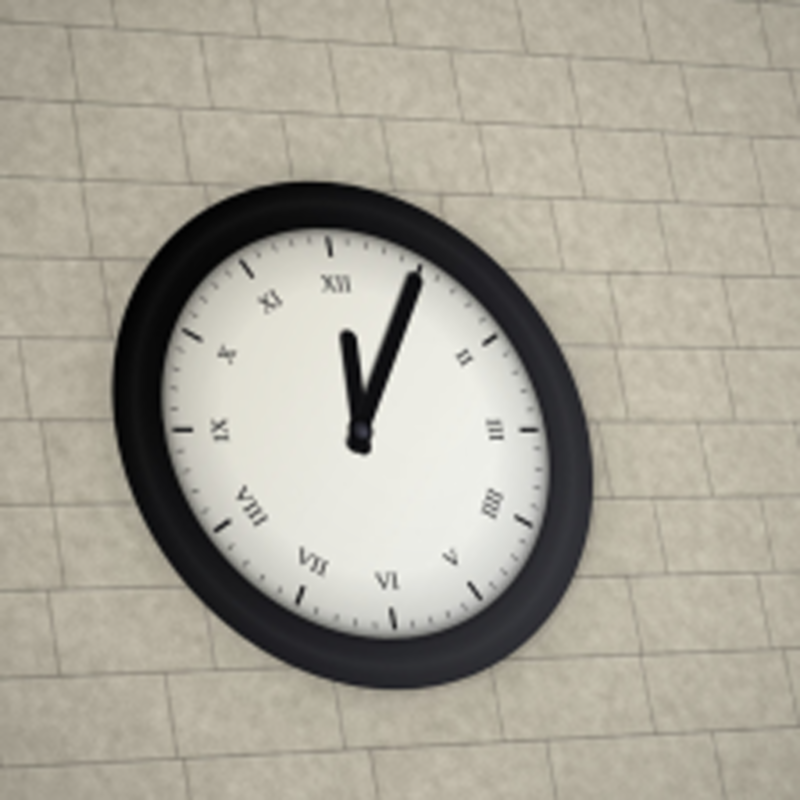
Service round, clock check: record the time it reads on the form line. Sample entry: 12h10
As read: 12h05
